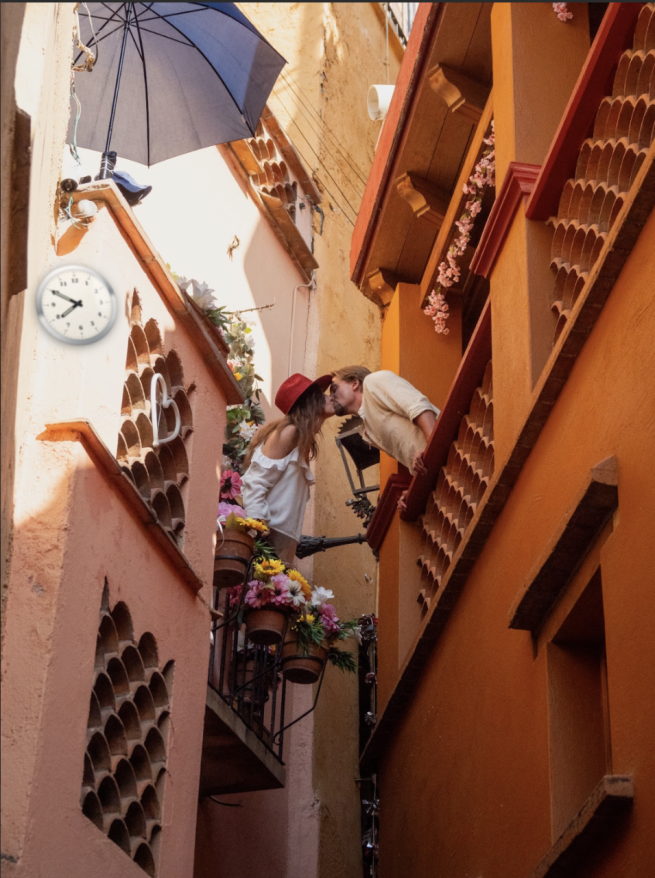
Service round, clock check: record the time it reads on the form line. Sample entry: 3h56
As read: 7h50
